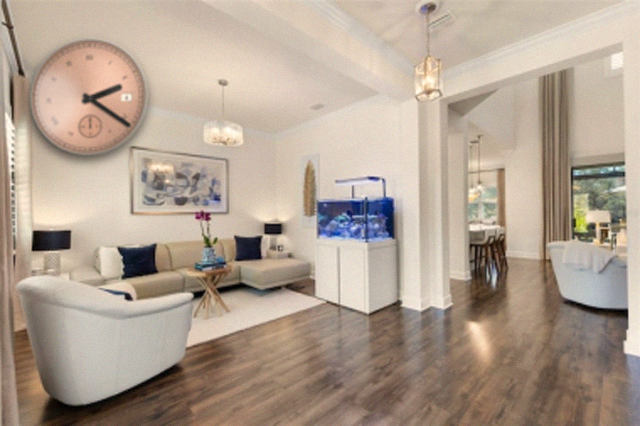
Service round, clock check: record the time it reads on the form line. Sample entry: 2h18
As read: 2h21
